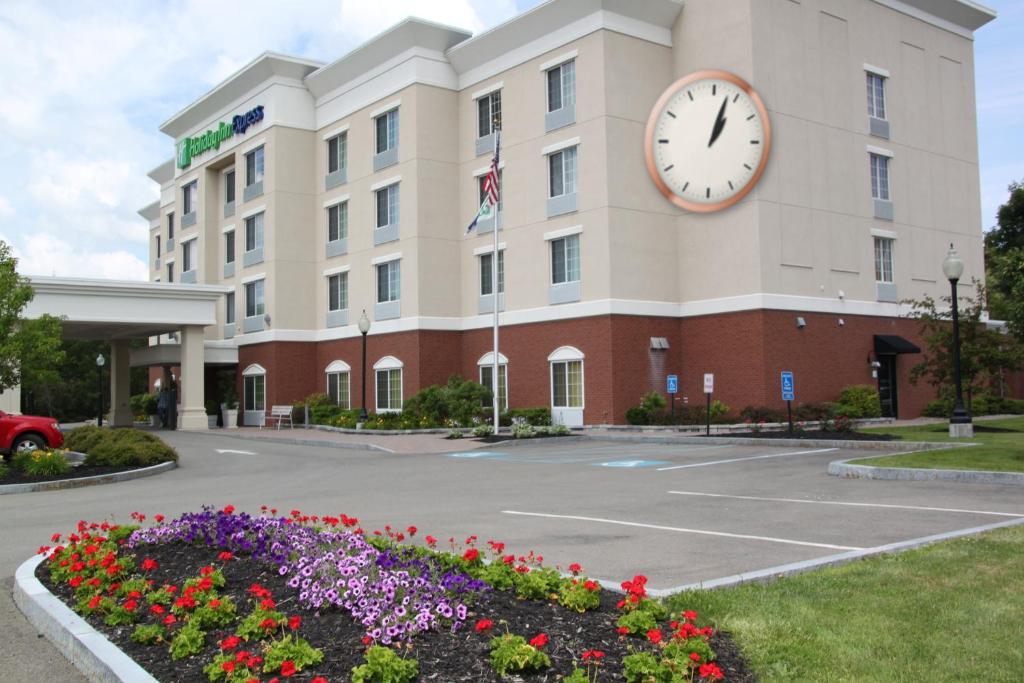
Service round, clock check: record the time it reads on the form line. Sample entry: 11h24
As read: 1h03
